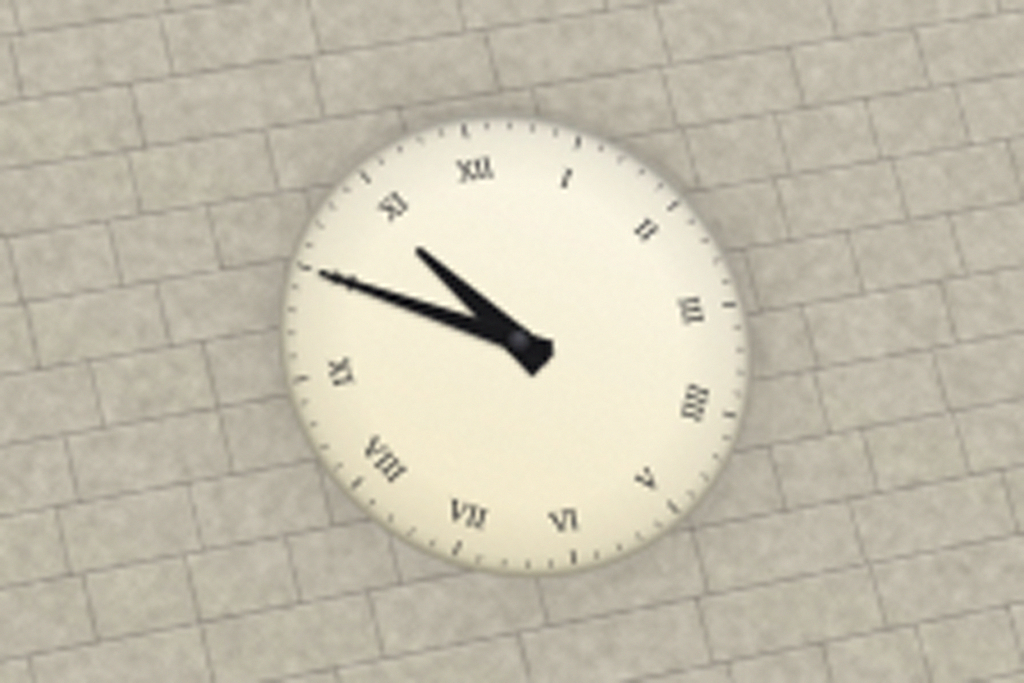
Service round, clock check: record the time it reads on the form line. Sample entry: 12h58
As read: 10h50
